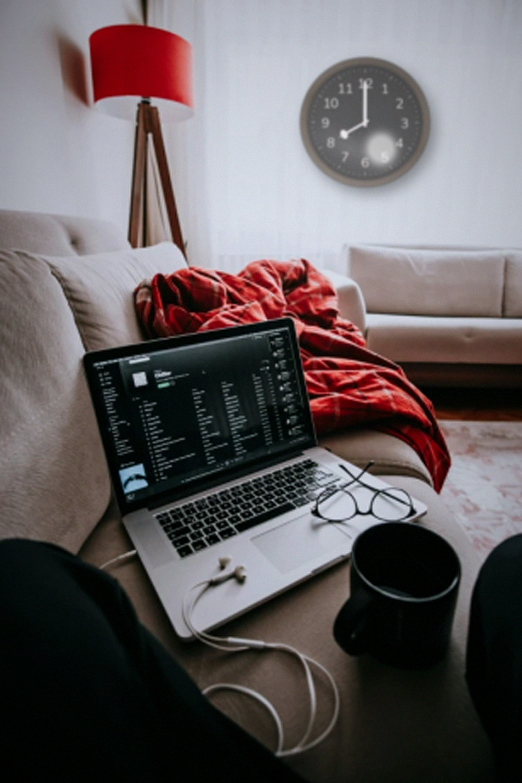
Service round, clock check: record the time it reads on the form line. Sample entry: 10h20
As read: 8h00
